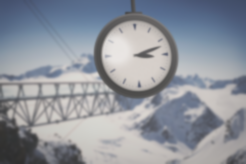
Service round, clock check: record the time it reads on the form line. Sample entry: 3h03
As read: 3h12
